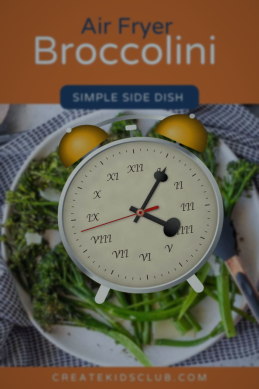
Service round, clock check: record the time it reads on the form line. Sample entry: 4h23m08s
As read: 4h05m43s
